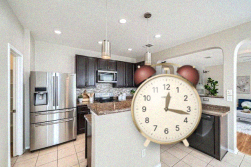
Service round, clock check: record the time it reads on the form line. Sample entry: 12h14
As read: 12h17
